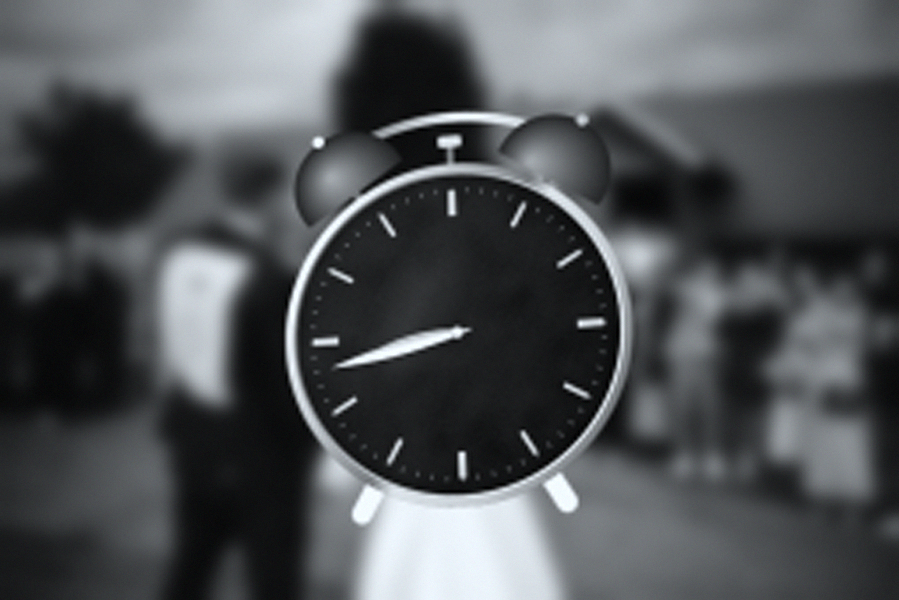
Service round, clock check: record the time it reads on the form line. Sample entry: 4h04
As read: 8h43
